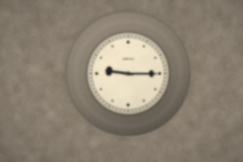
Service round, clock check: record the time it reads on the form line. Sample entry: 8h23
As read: 9h15
